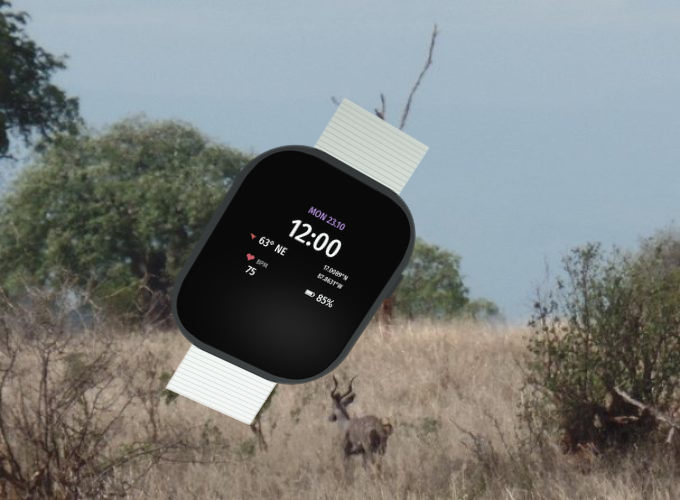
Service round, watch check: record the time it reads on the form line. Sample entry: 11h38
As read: 12h00
